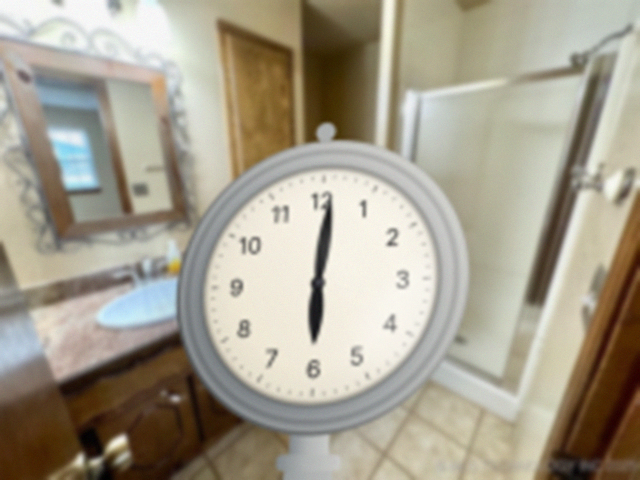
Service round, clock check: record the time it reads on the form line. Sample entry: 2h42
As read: 6h01
